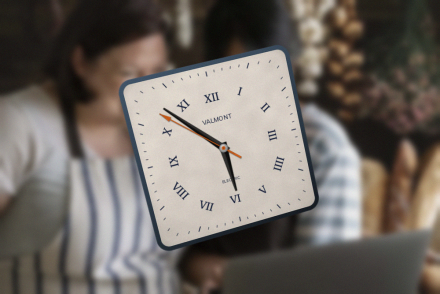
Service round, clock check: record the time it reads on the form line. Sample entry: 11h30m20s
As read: 5h52m52s
